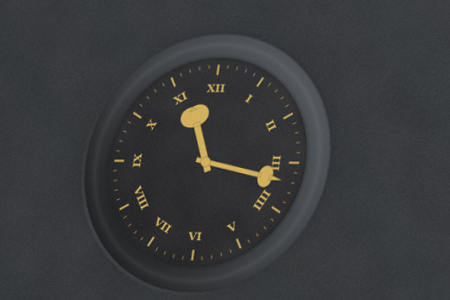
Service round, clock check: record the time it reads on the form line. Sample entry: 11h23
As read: 11h17
